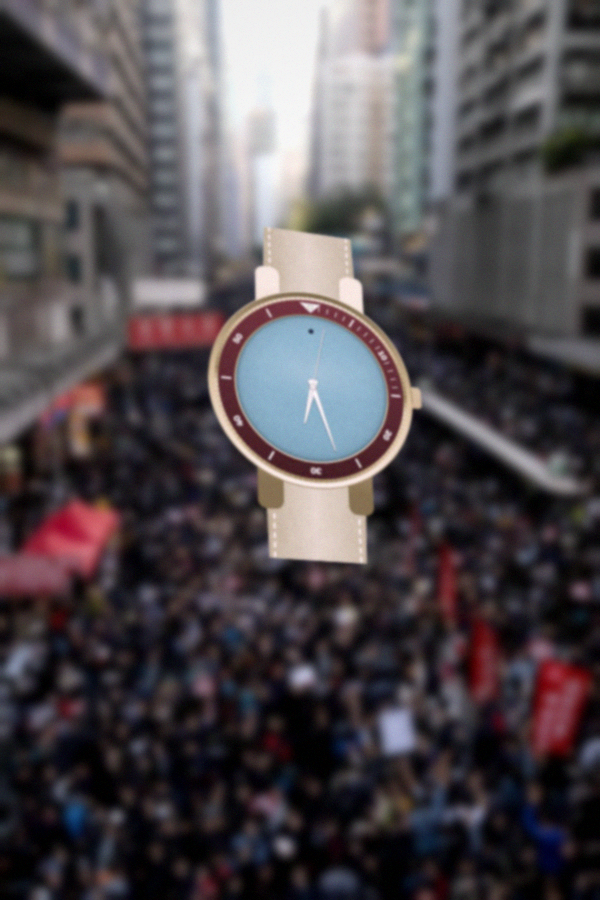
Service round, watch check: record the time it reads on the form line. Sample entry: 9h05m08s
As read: 6h27m02s
